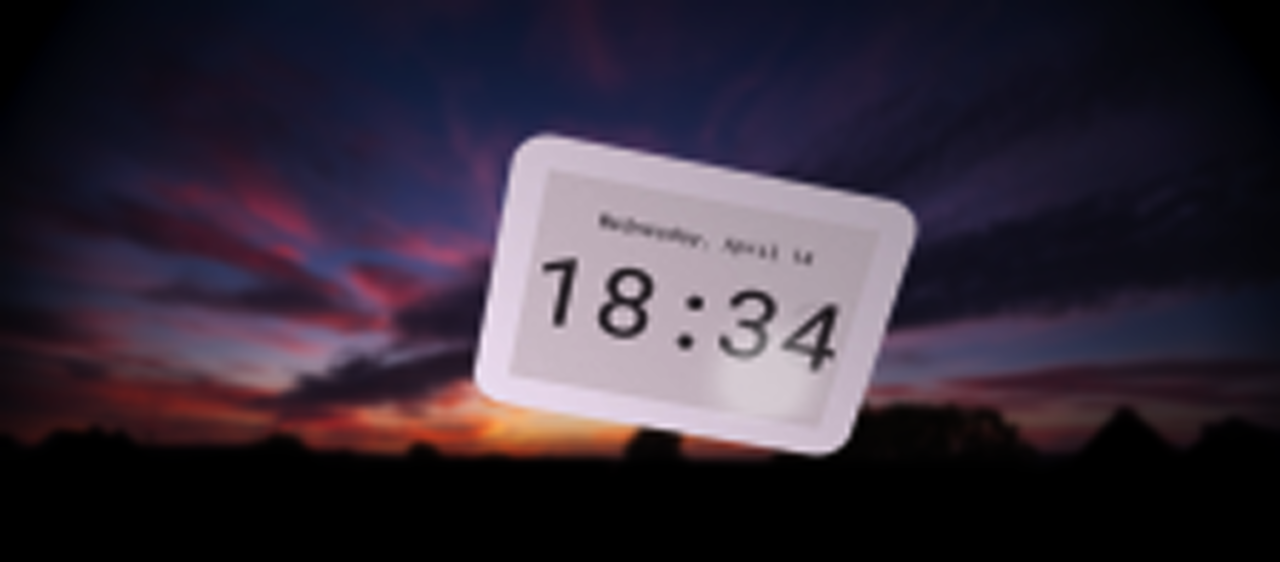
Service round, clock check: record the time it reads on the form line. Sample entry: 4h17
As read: 18h34
